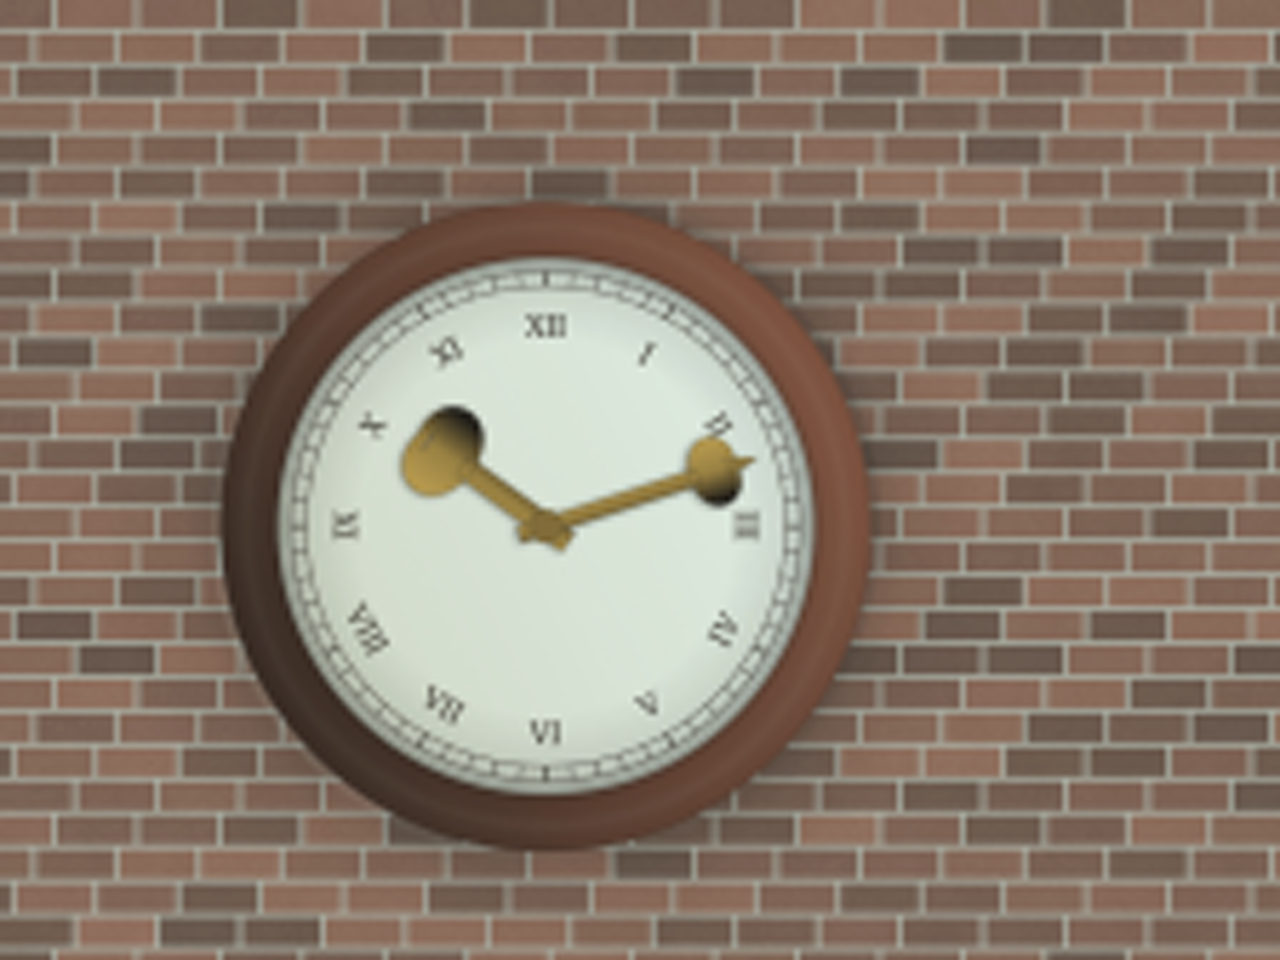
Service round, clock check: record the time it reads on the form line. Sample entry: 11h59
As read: 10h12
